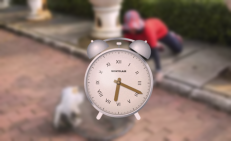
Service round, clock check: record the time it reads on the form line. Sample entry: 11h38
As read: 6h19
